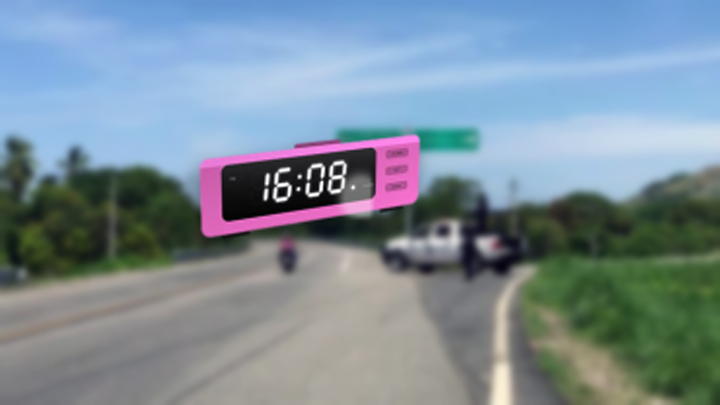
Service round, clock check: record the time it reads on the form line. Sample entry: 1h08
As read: 16h08
